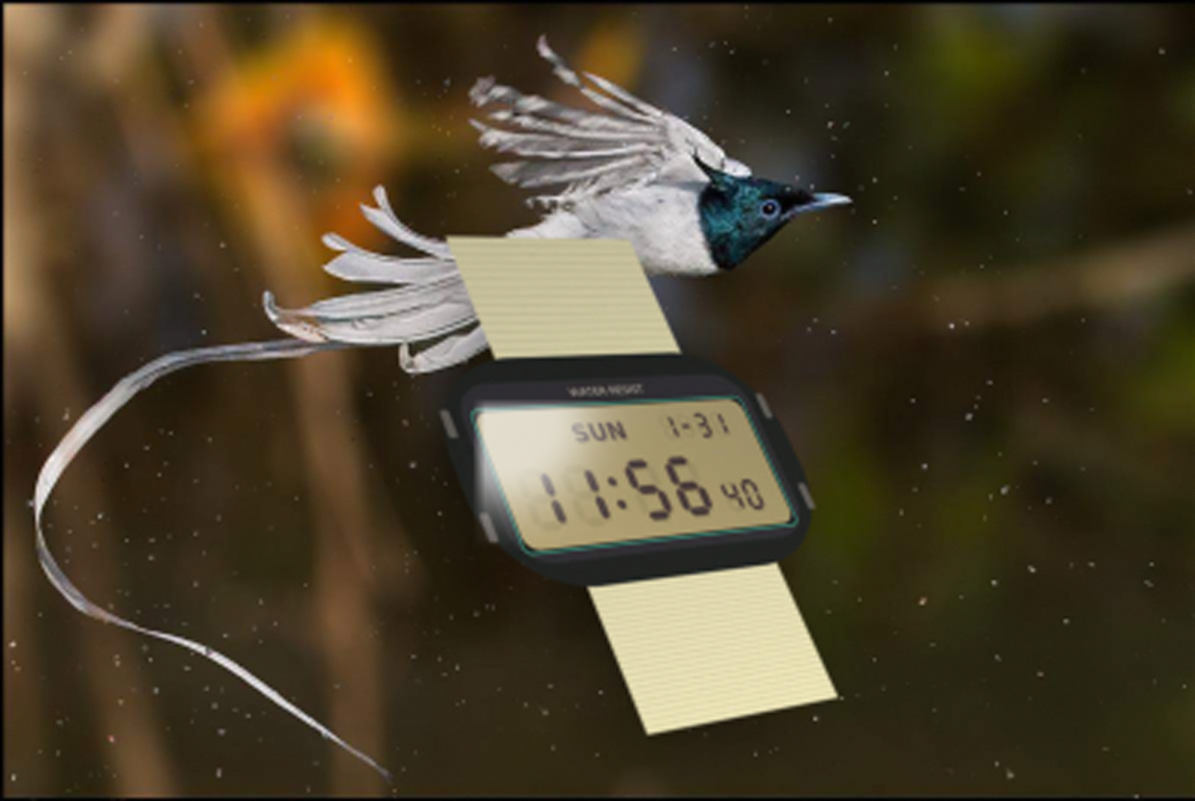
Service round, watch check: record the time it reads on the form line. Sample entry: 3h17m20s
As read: 11h56m40s
